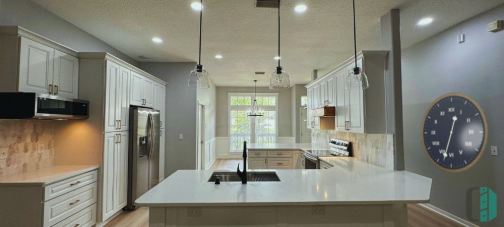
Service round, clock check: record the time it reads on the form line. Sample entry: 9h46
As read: 12h33
